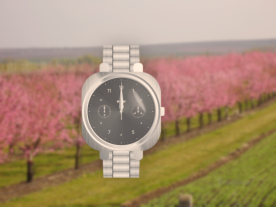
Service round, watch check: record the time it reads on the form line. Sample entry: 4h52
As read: 12h00
